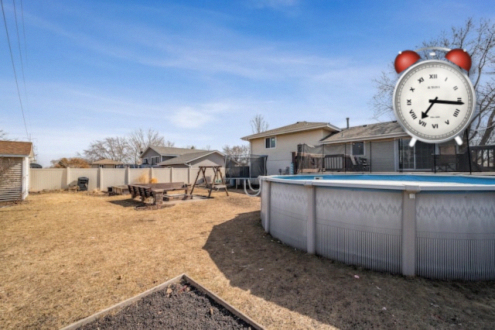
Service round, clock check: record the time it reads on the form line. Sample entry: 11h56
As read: 7h16
